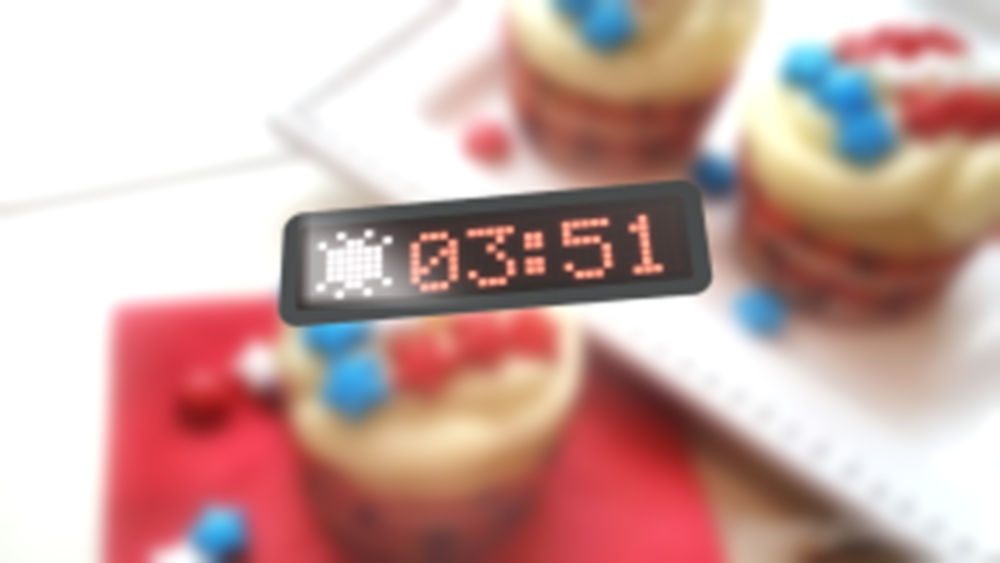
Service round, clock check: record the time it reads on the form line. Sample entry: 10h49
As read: 3h51
